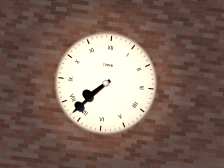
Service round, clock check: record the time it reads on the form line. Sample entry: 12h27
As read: 7h37
